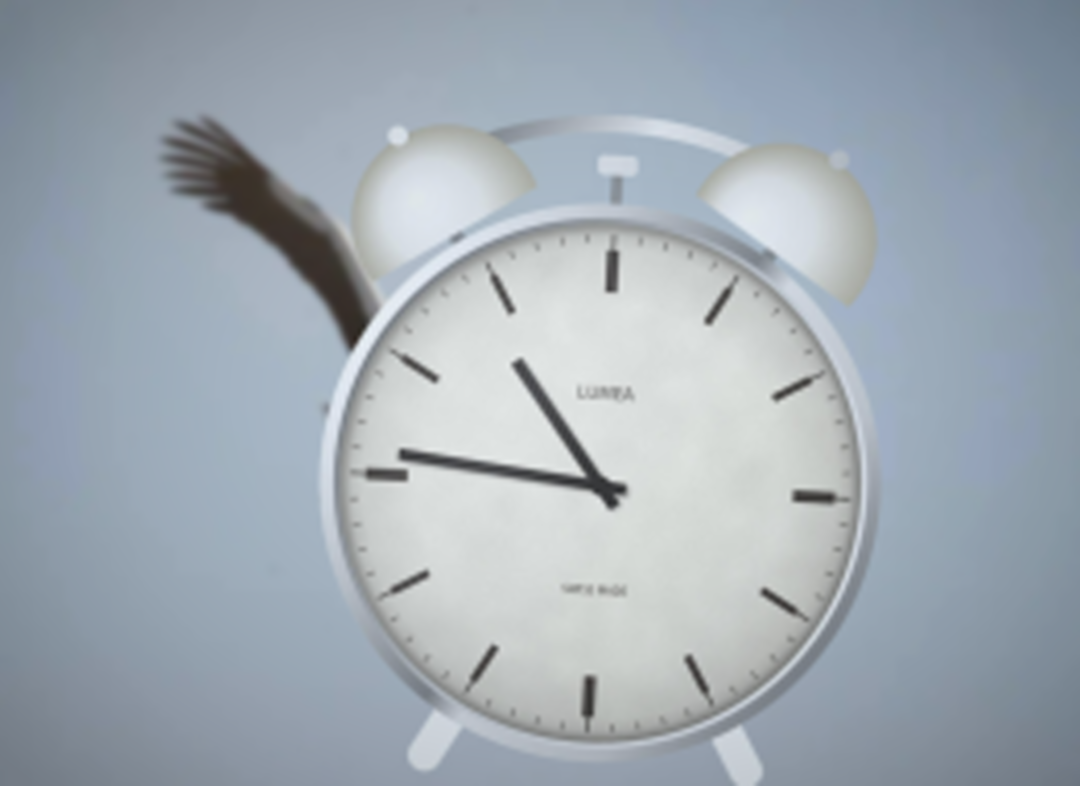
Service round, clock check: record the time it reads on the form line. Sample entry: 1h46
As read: 10h46
